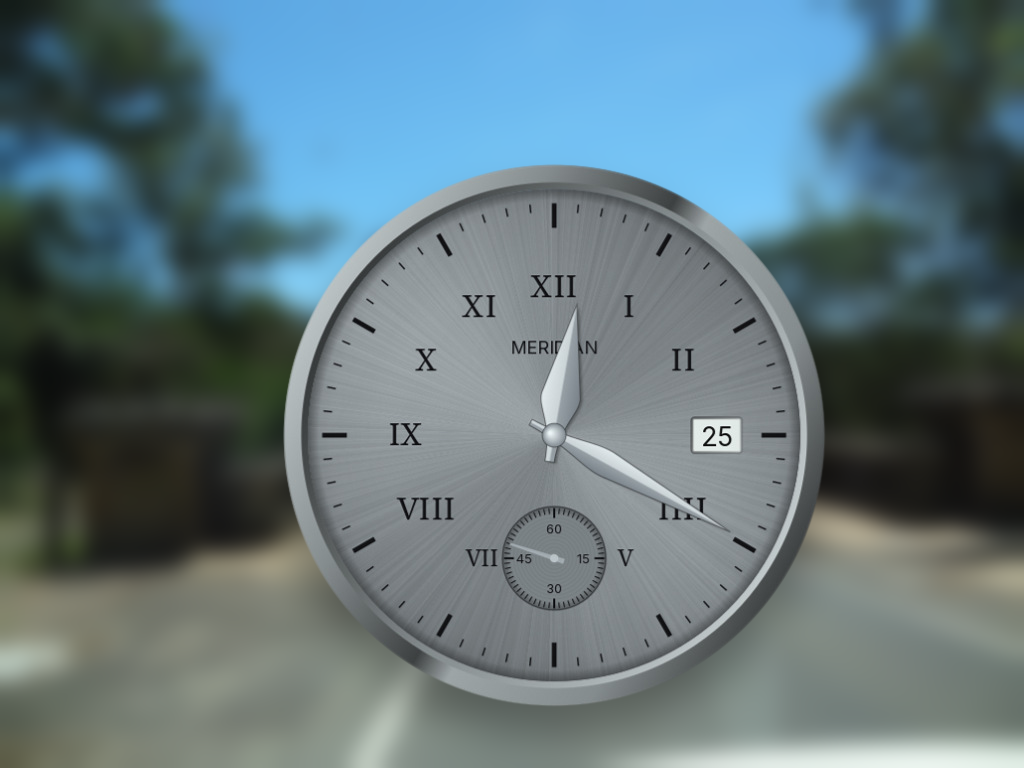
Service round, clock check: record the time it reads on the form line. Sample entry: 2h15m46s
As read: 12h19m48s
